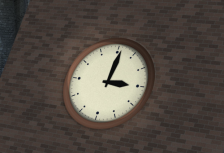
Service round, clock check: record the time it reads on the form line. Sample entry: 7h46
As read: 3h01
